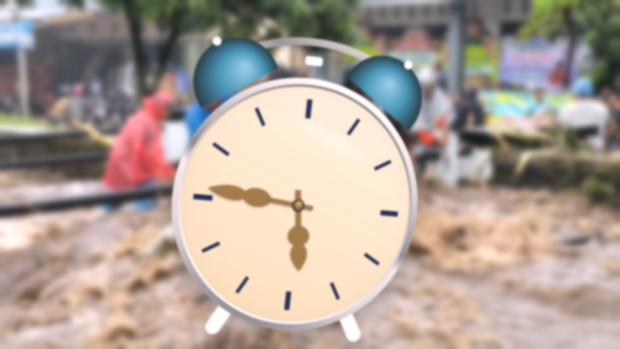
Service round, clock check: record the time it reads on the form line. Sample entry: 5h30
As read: 5h46
